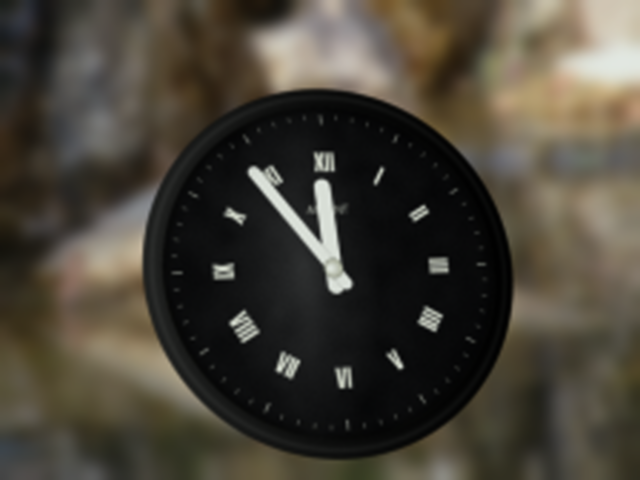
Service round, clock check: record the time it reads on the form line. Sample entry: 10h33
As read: 11h54
